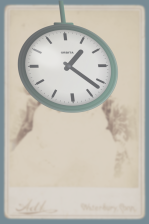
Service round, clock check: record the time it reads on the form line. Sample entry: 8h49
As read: 1h22
